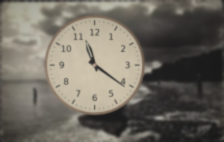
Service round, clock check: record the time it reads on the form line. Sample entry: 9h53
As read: 11h21
